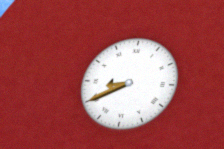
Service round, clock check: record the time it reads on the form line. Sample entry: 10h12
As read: 8h40
